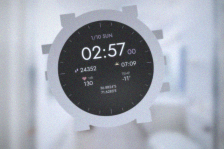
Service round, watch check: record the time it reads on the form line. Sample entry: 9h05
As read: 2h57
